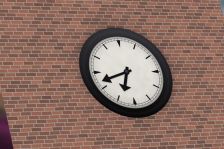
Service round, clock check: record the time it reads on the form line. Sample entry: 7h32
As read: 6h42
